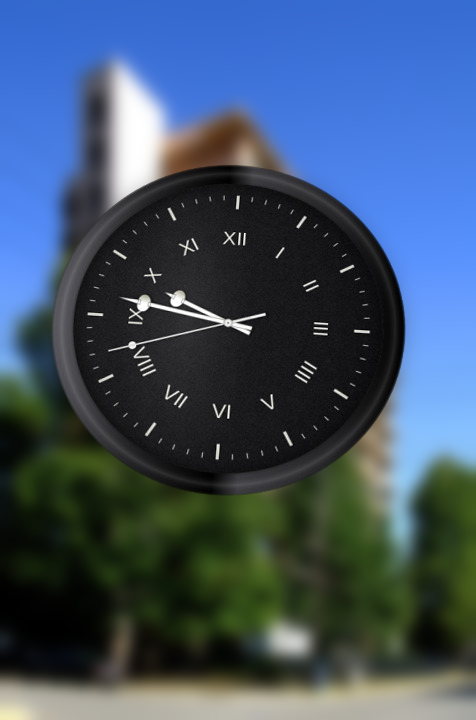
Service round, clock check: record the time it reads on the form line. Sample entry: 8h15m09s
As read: 9h46m42s
